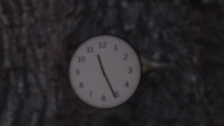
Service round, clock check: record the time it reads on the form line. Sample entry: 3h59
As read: 11h26
